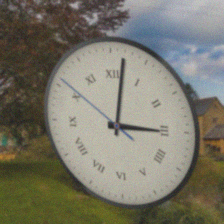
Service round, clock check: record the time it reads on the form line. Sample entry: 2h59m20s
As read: 3h01m51s
